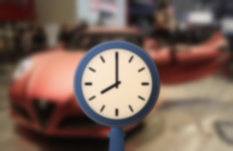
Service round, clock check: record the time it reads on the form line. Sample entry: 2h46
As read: 8h00
